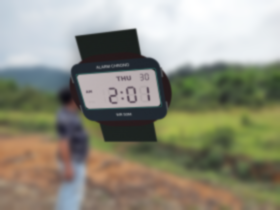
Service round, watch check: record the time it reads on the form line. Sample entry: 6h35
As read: 2h01
